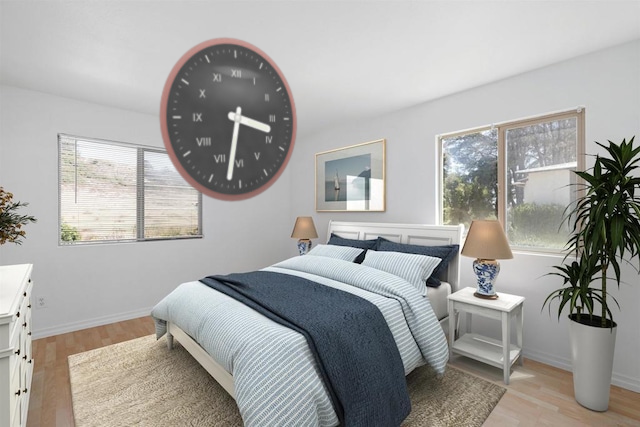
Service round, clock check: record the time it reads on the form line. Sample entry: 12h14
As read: 3h32
